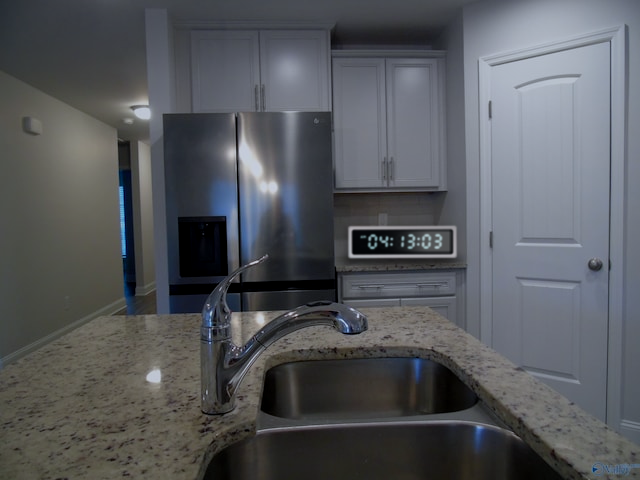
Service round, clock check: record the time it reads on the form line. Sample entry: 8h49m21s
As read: 4h13m03s
